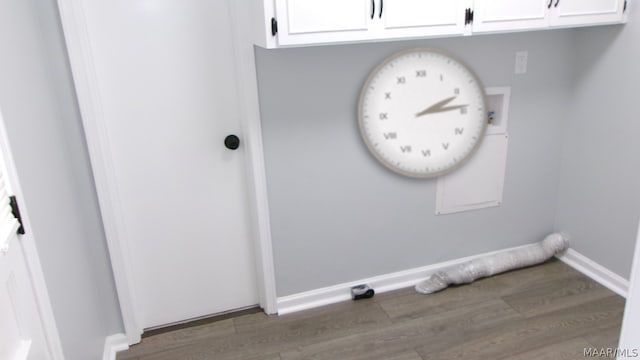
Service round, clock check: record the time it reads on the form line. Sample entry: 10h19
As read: 2h14
